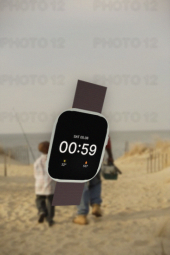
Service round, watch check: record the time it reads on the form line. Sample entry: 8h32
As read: 0h59
